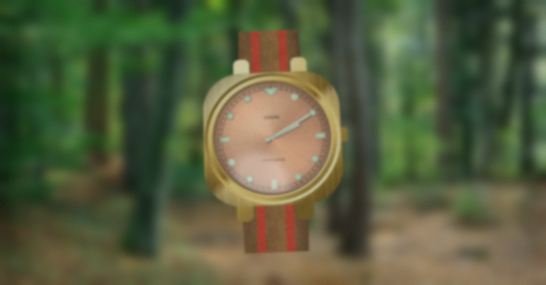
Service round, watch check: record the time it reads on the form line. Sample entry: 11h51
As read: 2h10
